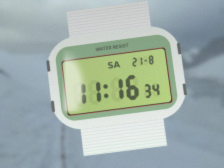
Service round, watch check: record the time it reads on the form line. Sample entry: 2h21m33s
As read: 11h16m34s
